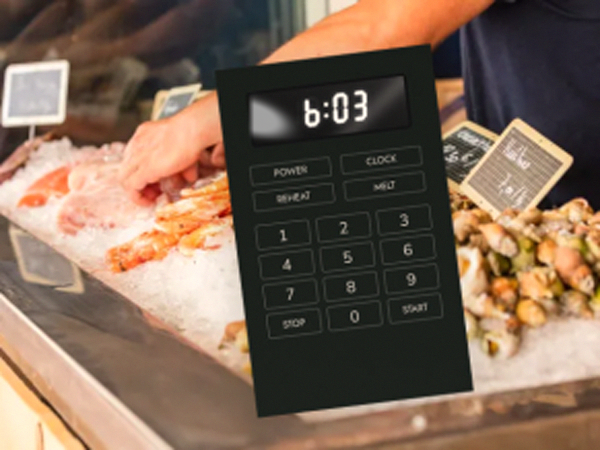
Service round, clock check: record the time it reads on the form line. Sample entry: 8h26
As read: 6h03
